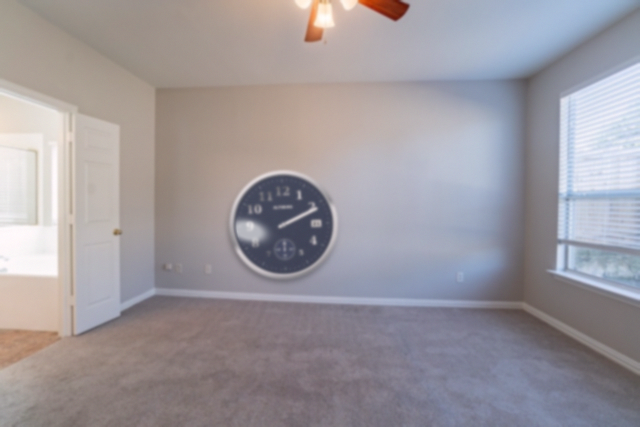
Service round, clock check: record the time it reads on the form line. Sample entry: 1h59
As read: 2h11
